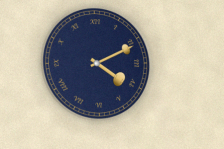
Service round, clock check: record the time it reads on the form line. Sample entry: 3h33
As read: 4h11
